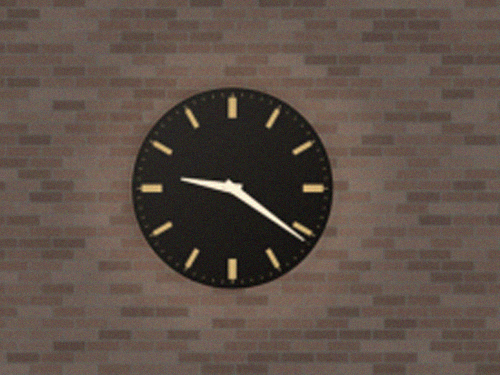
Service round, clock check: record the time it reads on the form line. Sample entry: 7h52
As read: 9h21
